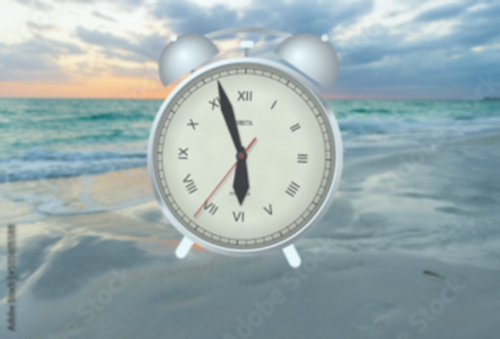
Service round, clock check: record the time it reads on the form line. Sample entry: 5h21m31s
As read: 5h56m36s
